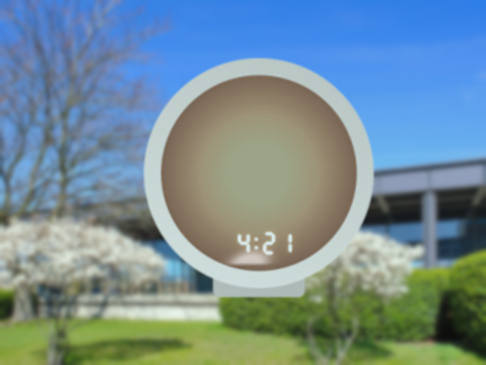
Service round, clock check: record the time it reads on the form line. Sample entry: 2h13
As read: 4h21
